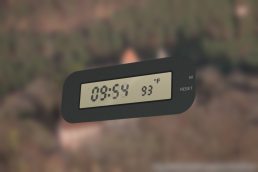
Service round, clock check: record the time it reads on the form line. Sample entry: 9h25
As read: 9h54
